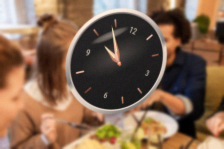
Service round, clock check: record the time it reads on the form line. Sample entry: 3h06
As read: 9h54
